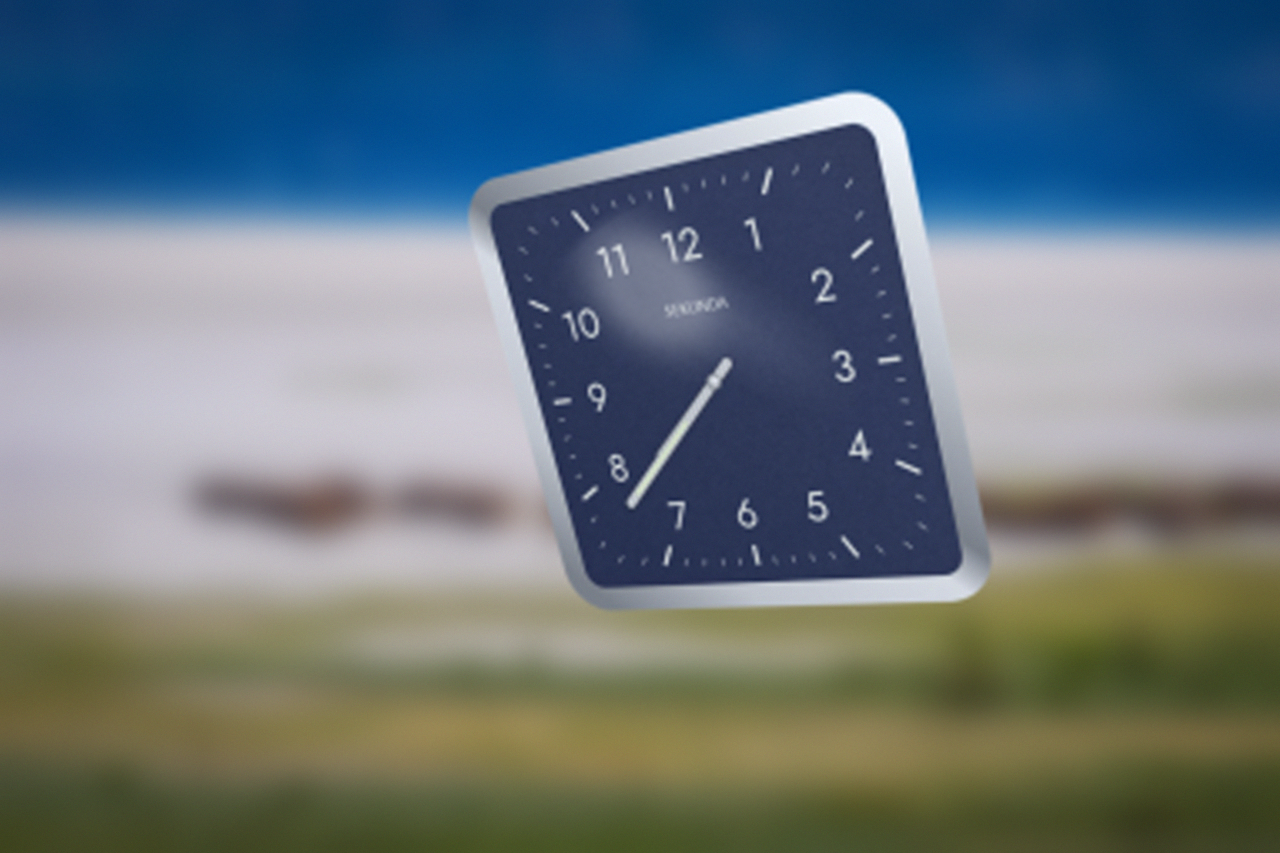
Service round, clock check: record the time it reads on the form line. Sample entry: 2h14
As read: 7h38
